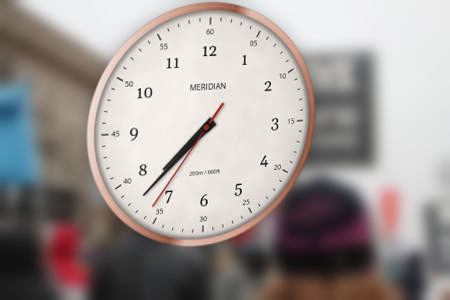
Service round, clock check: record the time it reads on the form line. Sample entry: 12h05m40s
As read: 7h37m36s
